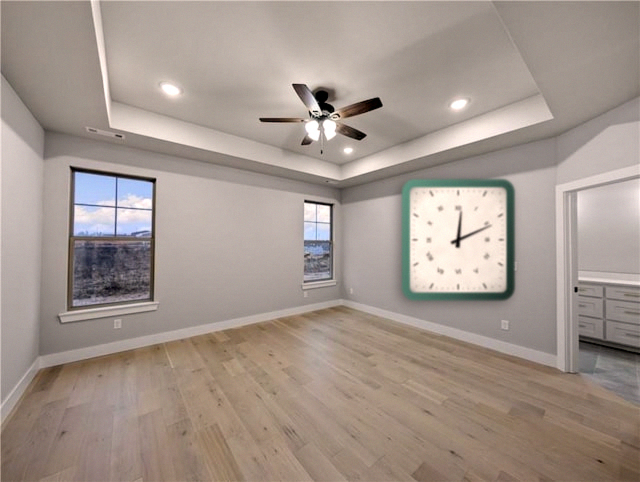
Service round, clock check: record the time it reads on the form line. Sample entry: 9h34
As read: 12h11
